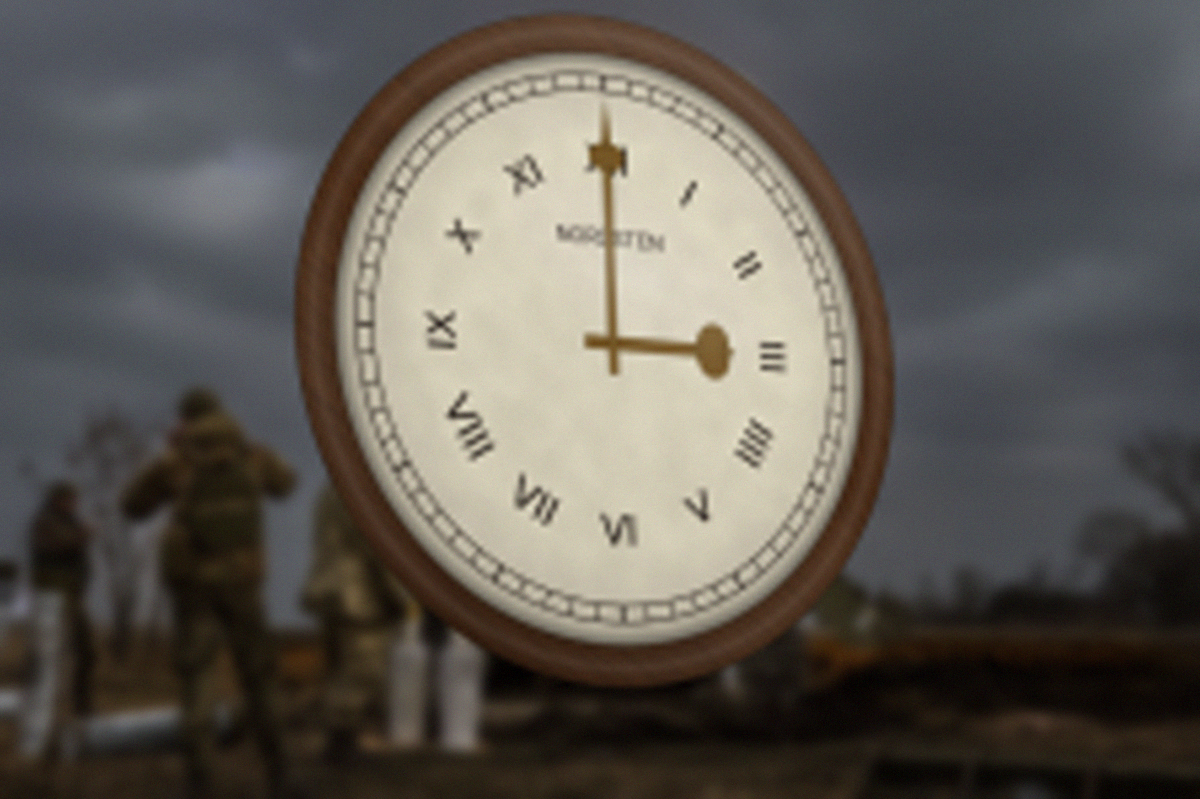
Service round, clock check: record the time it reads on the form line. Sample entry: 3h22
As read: 3h00
